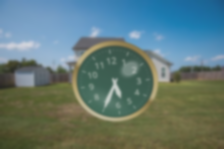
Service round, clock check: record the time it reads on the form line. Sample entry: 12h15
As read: 5h35
